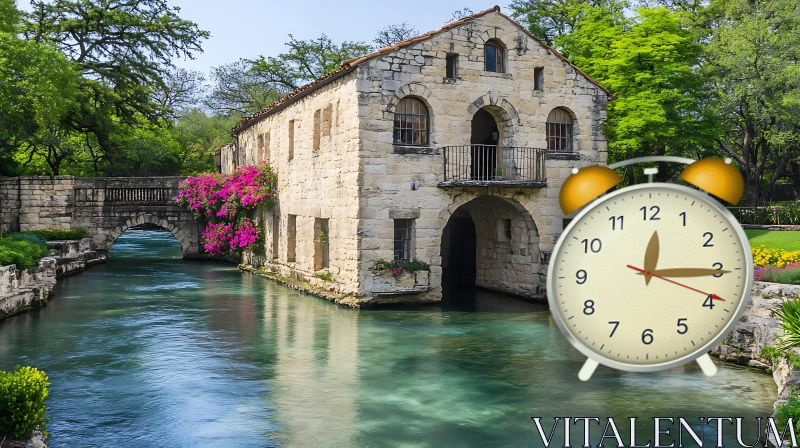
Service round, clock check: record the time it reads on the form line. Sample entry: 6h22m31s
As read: 12h15m19s
